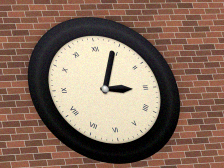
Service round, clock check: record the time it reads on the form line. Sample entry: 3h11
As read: 3h04
